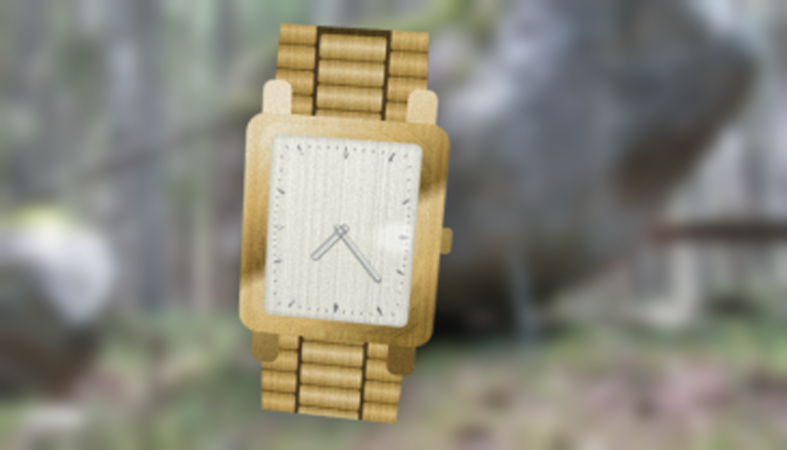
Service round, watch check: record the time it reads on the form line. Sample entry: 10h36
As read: 7h23
